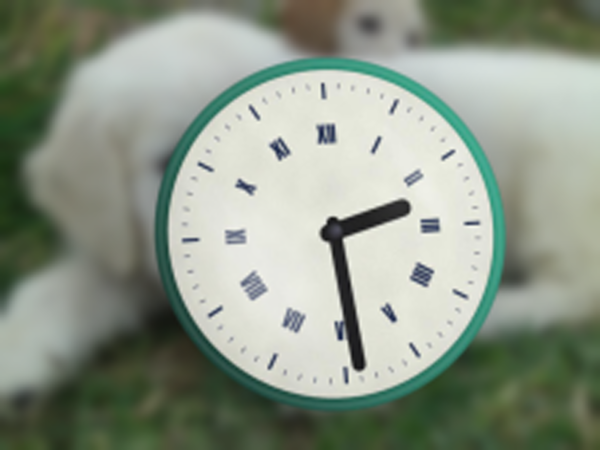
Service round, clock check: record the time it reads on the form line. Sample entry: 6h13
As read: 2h29
